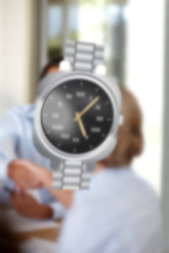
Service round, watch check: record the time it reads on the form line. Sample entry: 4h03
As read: 5h07
